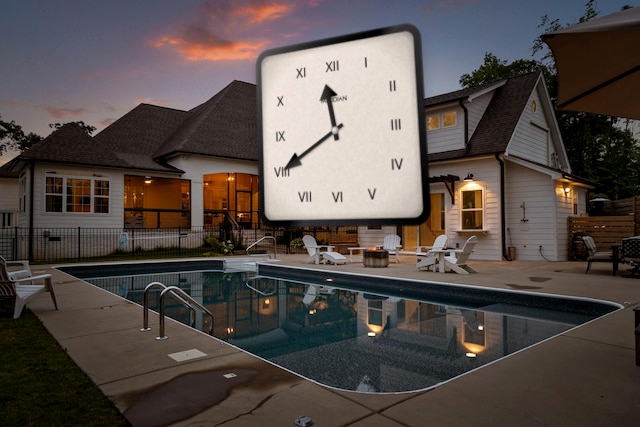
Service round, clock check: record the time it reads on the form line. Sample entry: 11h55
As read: 11h40
